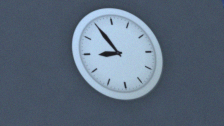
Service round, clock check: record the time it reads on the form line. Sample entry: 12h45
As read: 8h55
